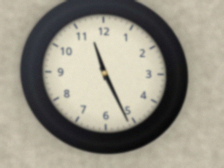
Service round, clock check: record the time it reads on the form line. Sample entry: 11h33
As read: 11h26
